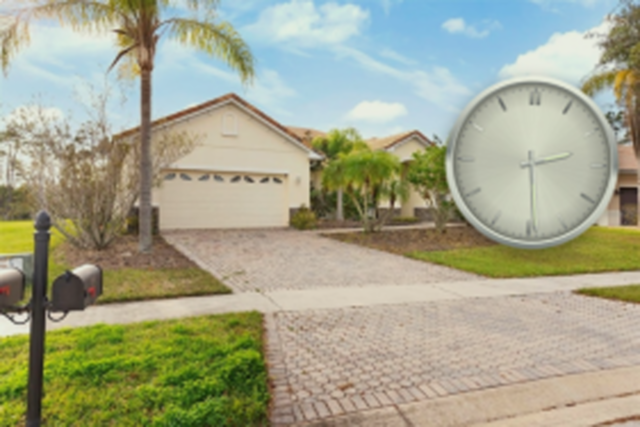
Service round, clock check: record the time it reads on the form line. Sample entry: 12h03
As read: 2h29
